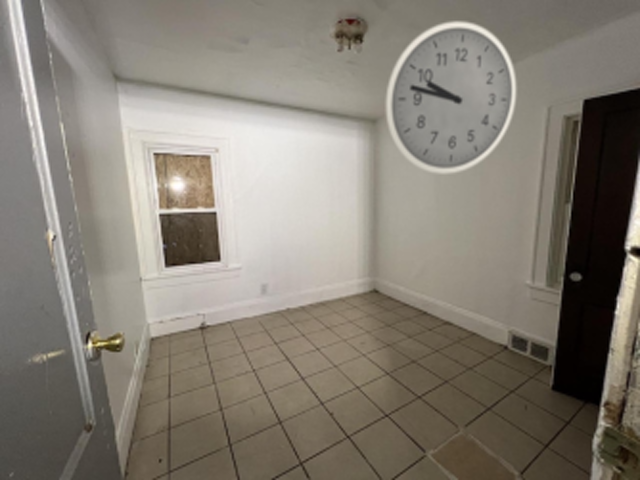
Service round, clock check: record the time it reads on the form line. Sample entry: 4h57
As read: 9h47
